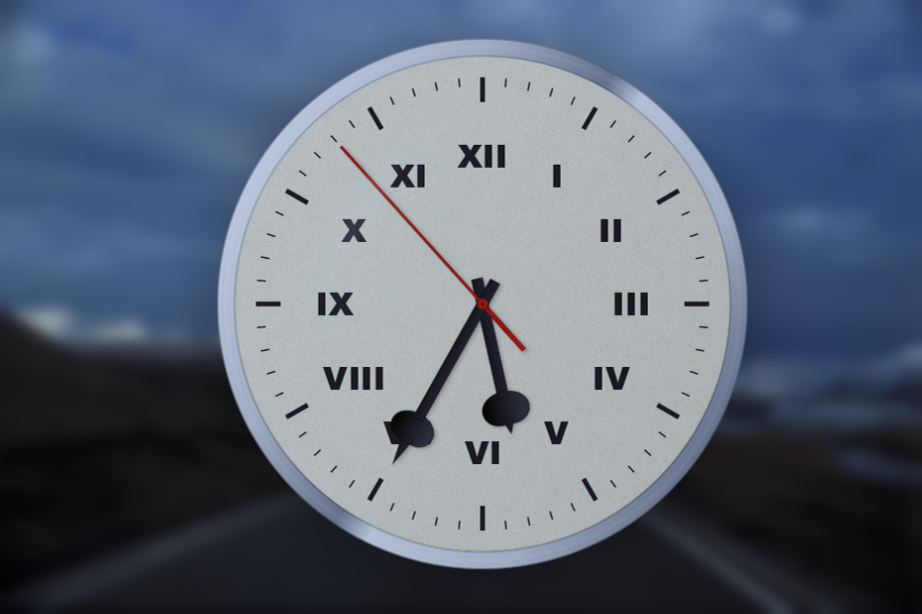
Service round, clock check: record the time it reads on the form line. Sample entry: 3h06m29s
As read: 5h34m53s
